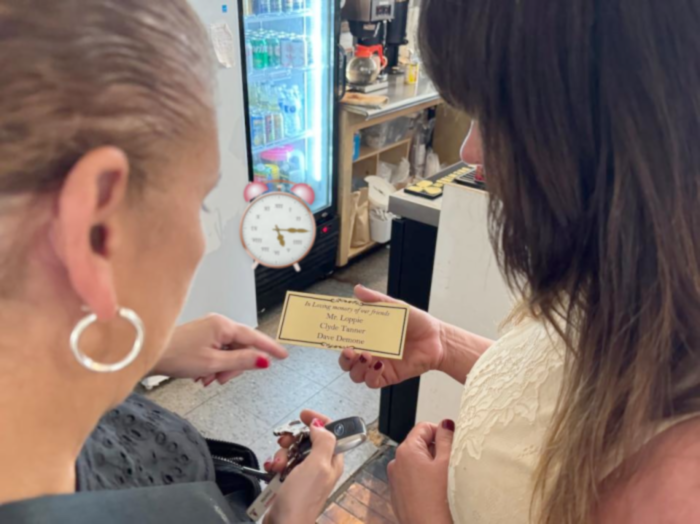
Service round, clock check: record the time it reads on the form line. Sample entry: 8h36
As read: 5h15
